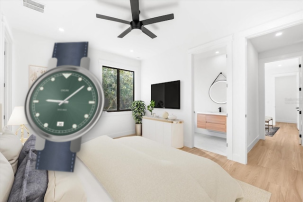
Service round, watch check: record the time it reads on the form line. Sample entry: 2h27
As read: 9h08
